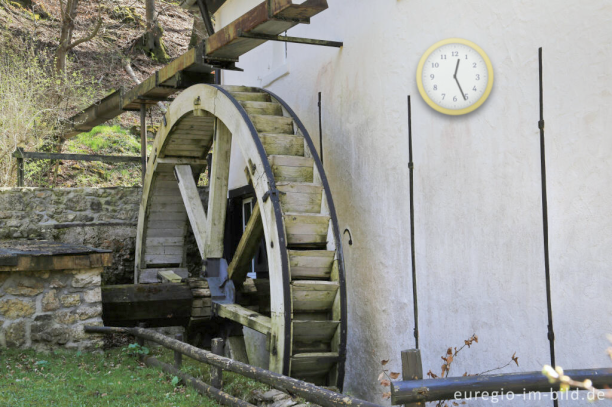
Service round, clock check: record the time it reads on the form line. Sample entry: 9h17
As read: 12h26
